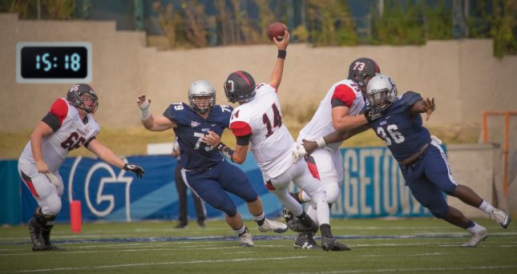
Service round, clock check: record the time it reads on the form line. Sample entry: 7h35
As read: 15h18
